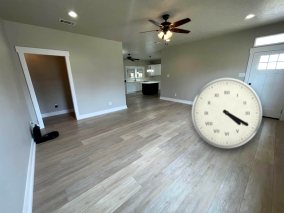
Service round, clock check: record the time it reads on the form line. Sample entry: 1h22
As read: 4h20
